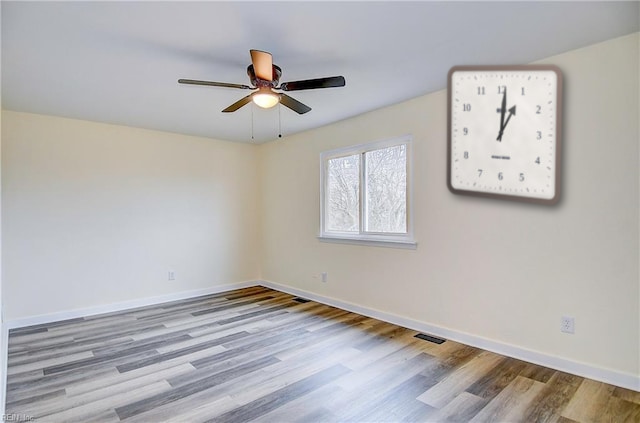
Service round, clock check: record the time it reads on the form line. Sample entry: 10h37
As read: 1h01
